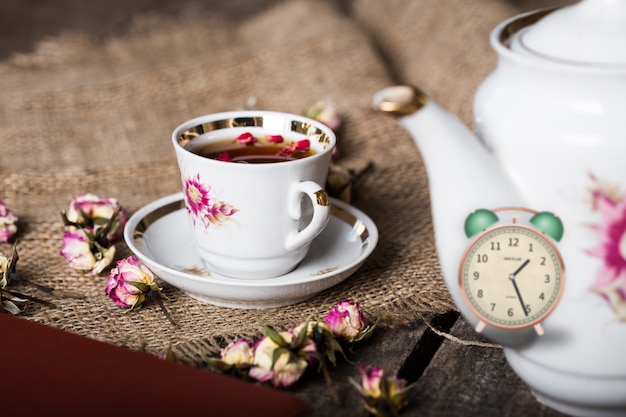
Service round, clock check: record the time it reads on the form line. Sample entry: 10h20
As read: 1h26
